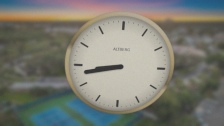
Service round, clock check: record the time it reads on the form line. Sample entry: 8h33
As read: 8h43
